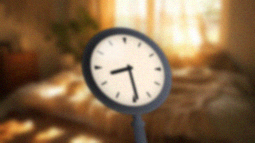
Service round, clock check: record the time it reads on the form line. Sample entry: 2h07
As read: 8h29
